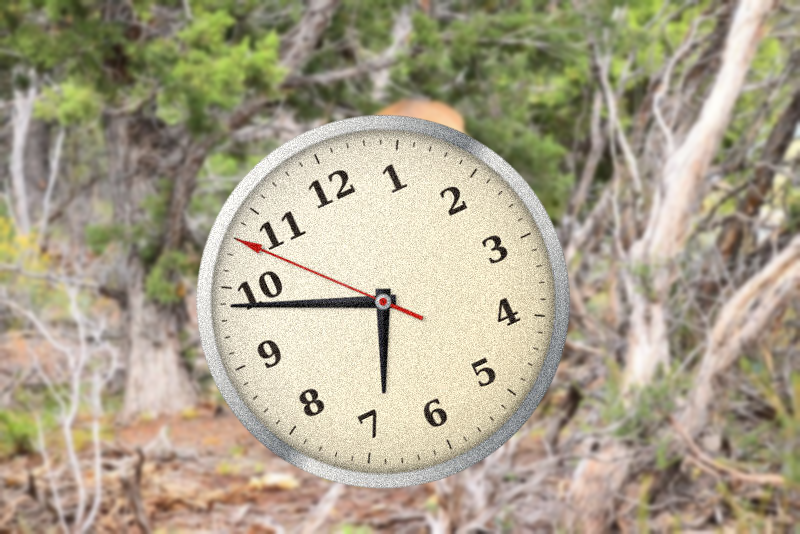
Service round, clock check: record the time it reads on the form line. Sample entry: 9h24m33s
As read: 6h48m53s
